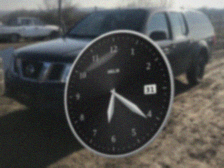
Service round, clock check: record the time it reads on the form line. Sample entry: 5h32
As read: 6h21
